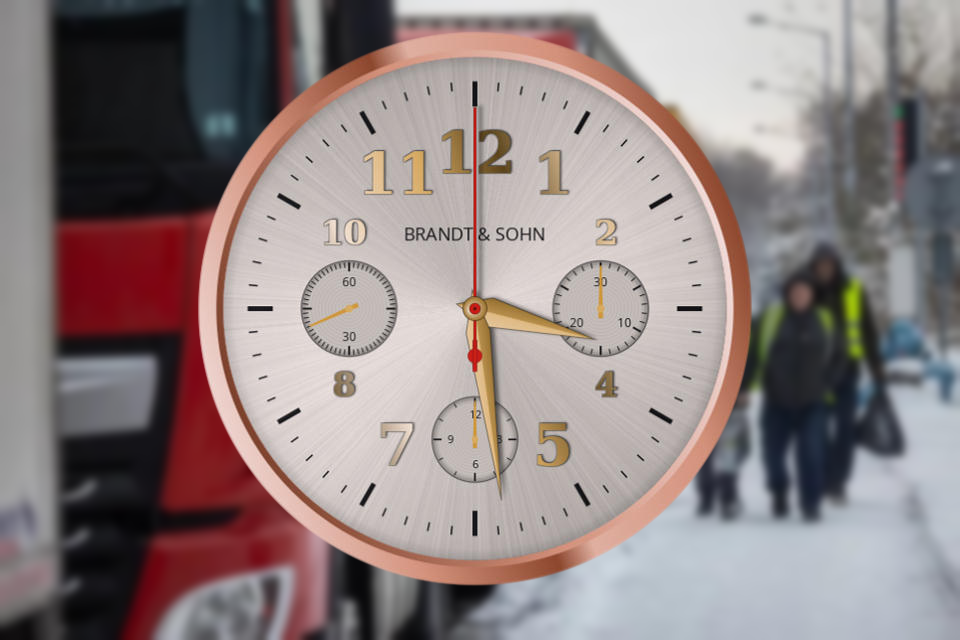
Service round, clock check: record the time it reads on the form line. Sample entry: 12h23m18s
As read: 3h28m41s
